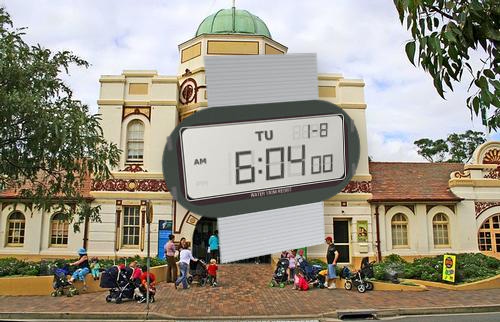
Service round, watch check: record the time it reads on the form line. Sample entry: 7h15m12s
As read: 6h04m00s
